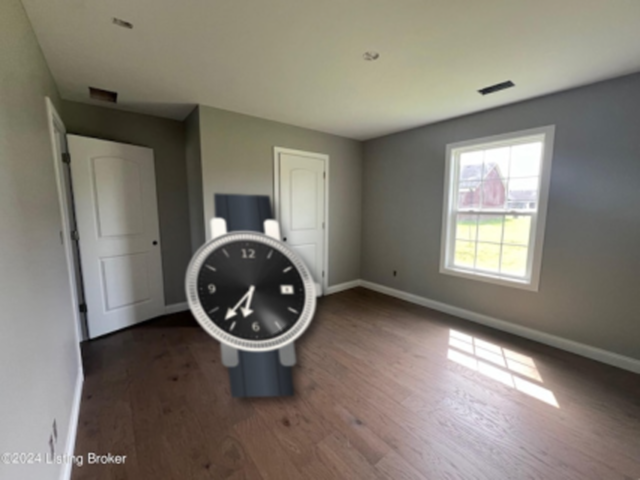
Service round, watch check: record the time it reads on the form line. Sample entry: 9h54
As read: 6h37
